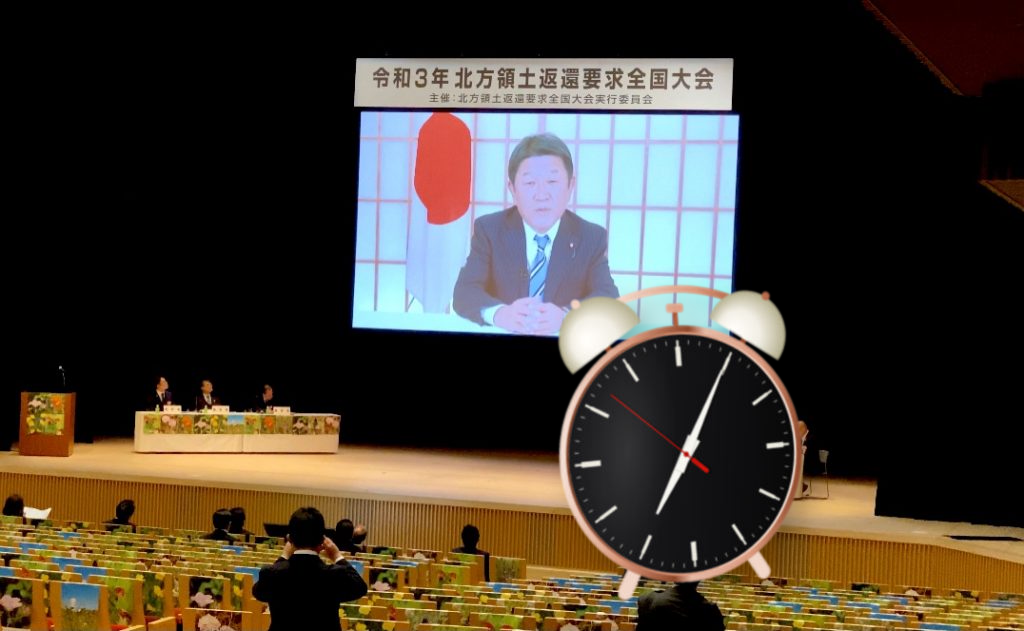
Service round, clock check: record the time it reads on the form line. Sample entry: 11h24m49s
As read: 7h04m52s
